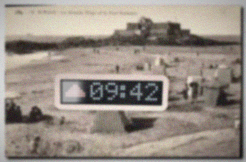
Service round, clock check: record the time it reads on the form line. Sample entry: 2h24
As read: 9h42
